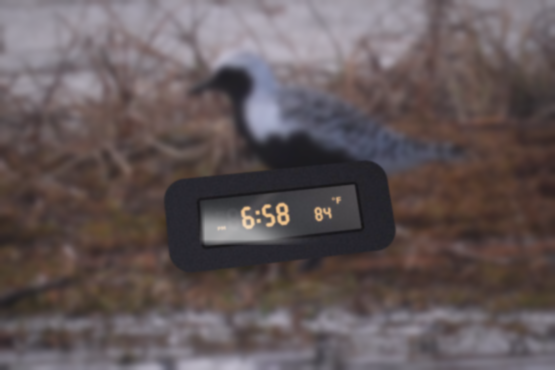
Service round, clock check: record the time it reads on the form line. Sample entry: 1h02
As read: 6h58
